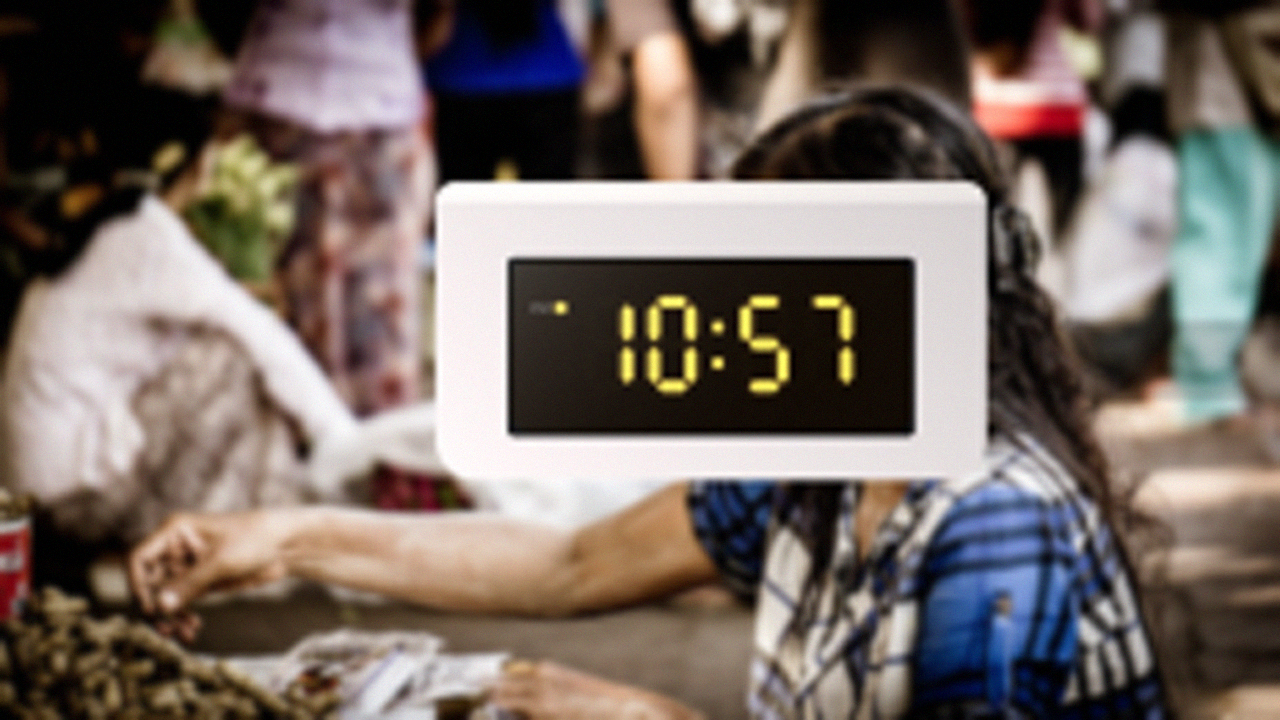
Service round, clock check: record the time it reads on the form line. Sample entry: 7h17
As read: 10h57
